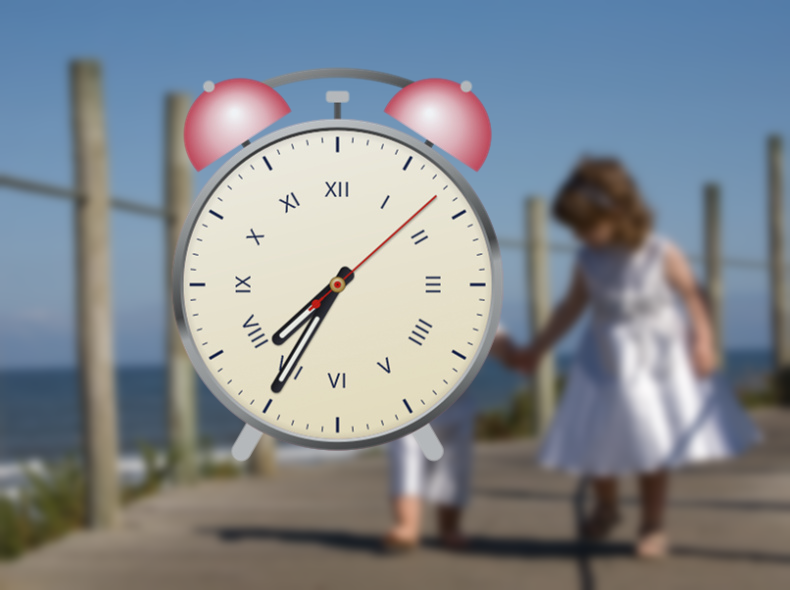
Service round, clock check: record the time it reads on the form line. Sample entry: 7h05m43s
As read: 7h35m08s
